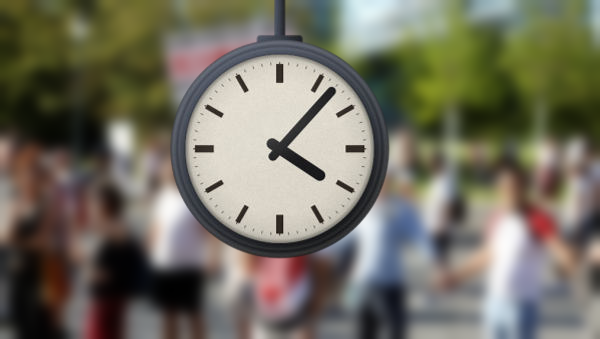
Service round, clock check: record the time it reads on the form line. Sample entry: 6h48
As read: 4h07
